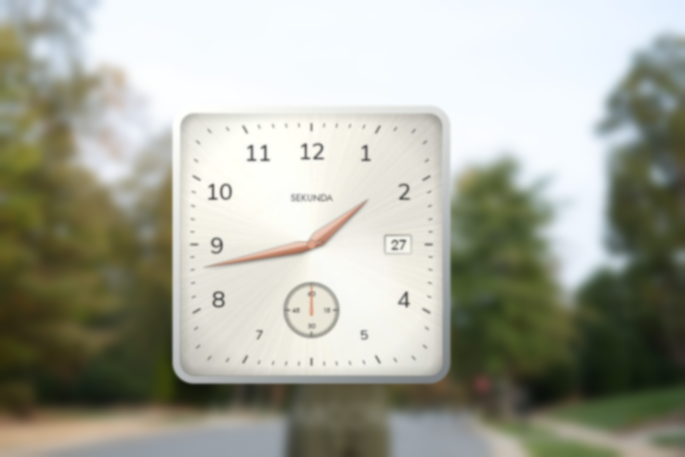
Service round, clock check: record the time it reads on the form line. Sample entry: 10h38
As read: 1h43
